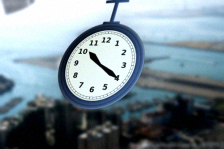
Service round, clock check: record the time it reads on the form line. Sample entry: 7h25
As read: 10h20
